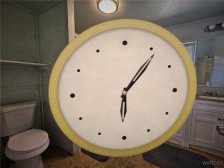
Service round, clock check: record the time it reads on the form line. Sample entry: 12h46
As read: 6h06
